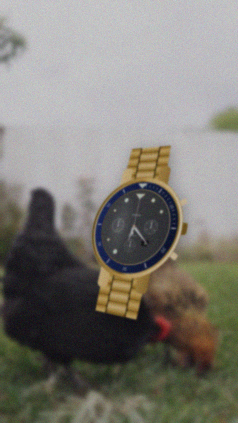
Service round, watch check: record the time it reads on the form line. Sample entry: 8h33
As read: 6h22
